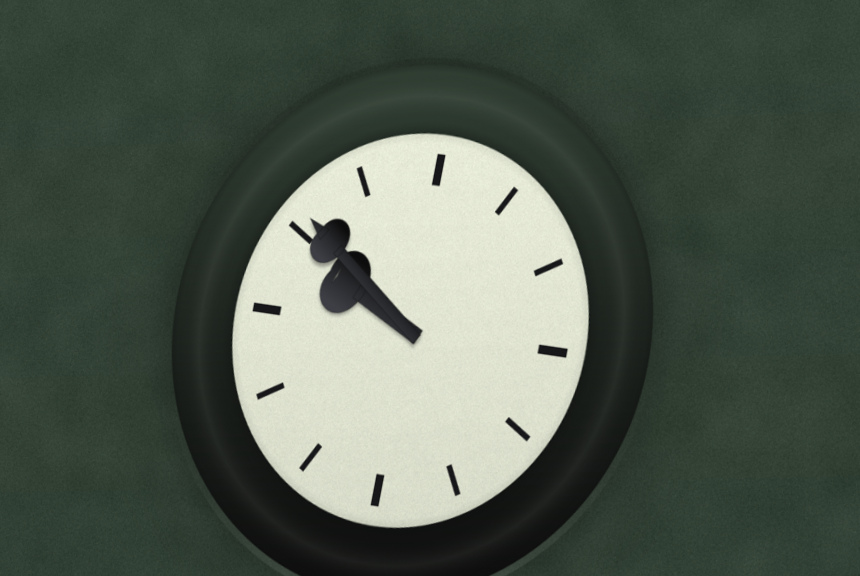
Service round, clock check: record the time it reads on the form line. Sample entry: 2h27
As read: 9h51
